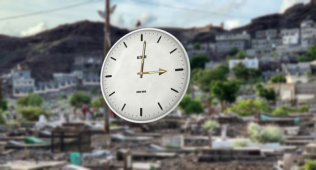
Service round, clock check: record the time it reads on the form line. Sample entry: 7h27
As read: 3h01
